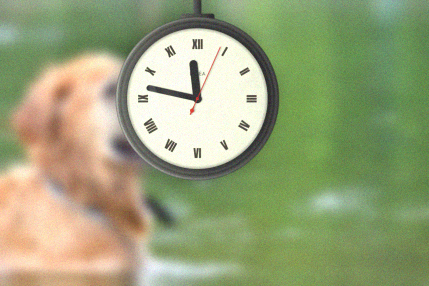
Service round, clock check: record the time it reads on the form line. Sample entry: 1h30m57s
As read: 11h47m04s
